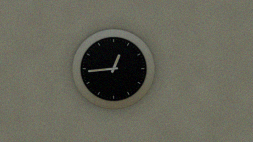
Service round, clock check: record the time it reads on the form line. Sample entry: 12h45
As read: 12h44
